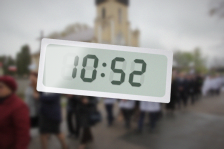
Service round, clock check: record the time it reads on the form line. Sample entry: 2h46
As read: 10h52
